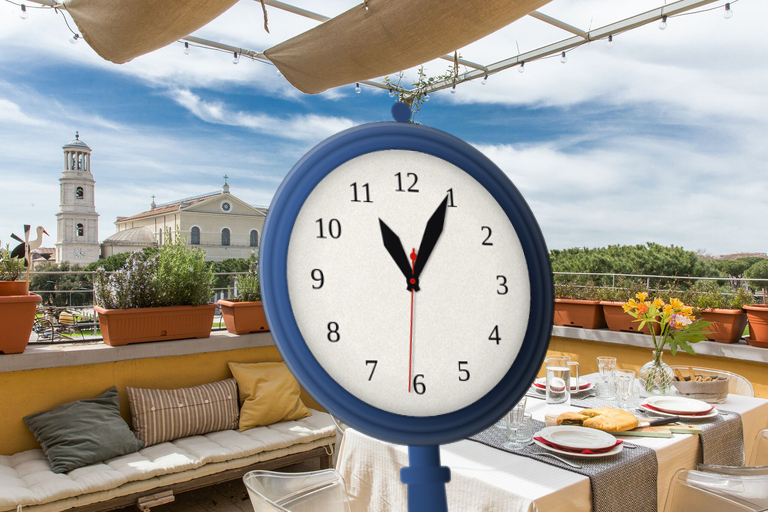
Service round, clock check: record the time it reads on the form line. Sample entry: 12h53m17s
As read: 11h04m31s
